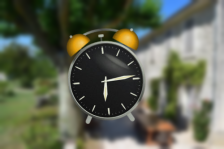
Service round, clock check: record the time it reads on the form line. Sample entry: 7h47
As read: 6h14
